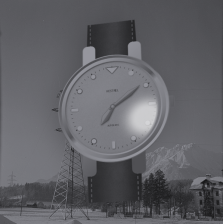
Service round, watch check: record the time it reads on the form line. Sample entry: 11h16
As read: 7h09
